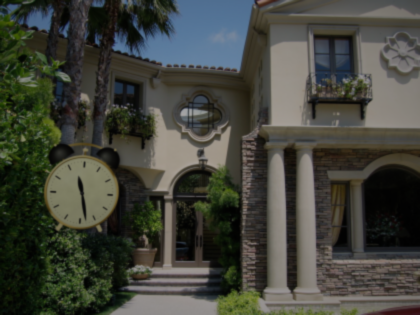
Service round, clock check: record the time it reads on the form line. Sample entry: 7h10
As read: 11h28
